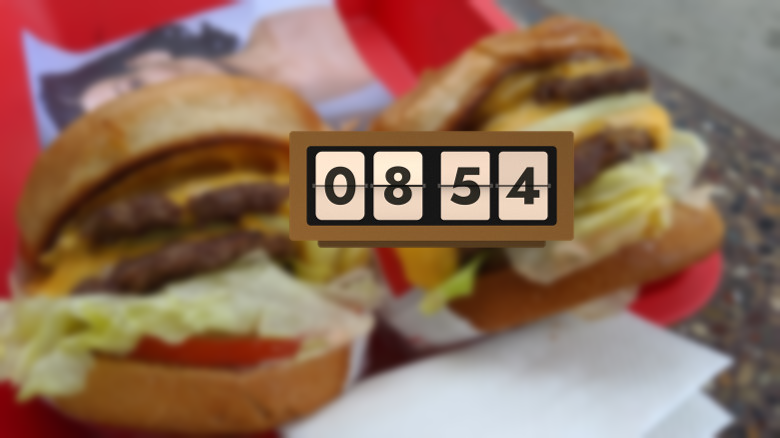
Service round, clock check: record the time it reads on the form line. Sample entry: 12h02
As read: 8h54
